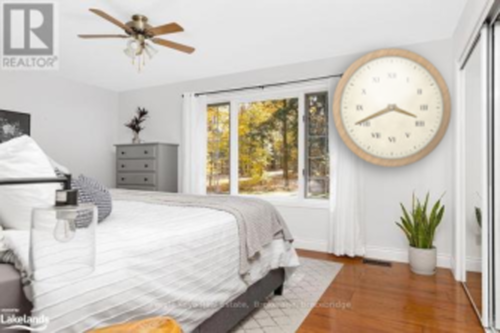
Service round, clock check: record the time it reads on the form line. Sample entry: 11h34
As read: 3h41
